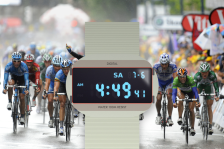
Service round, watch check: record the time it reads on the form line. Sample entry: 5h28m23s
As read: 4h49m41s
